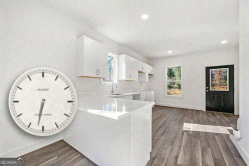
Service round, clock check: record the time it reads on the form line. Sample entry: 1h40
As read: 6h32
